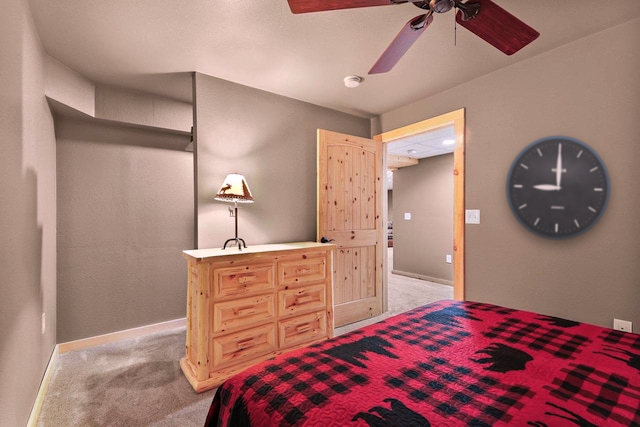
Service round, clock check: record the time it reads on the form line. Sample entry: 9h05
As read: 9h00
